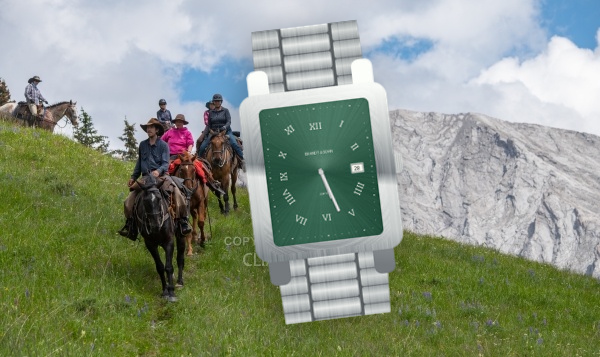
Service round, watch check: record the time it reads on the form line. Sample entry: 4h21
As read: 5h27
